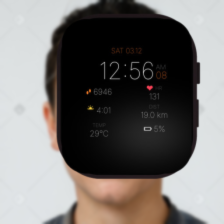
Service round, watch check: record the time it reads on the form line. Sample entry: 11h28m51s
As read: 12h56m08s
